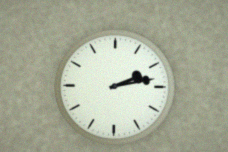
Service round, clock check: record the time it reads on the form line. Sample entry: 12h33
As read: 2h13
